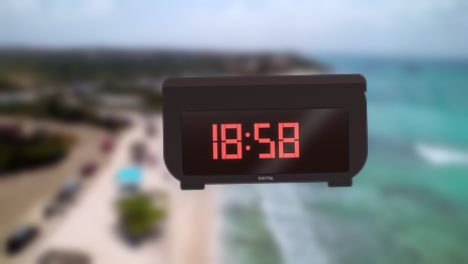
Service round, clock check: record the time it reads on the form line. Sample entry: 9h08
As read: 18h58
